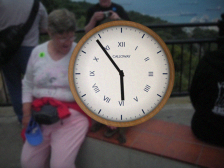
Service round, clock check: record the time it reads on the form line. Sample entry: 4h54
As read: 5h54
